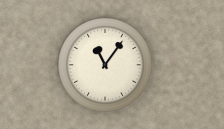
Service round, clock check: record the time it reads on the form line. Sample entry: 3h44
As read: 11h06
